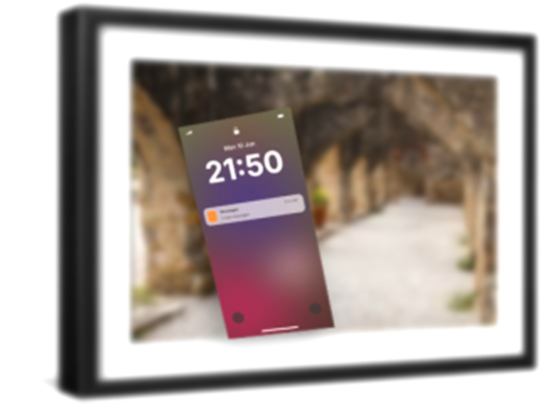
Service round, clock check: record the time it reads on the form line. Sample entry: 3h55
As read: 21h50
